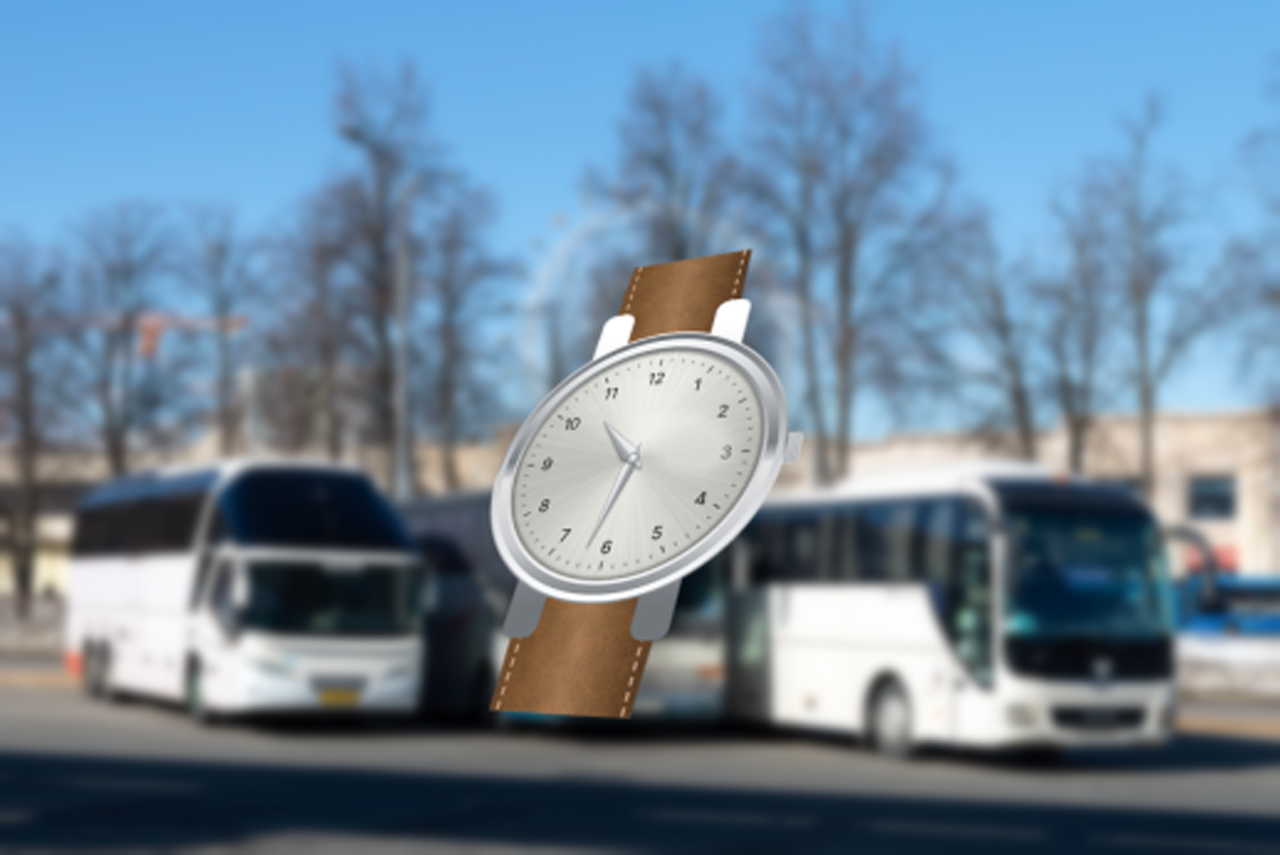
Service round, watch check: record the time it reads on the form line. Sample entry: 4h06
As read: 10h32
